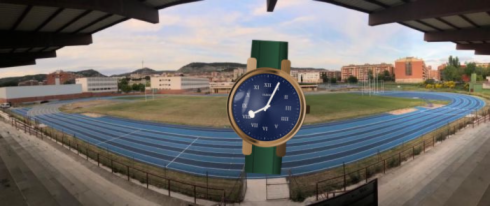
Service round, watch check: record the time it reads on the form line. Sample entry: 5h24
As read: 8h04
